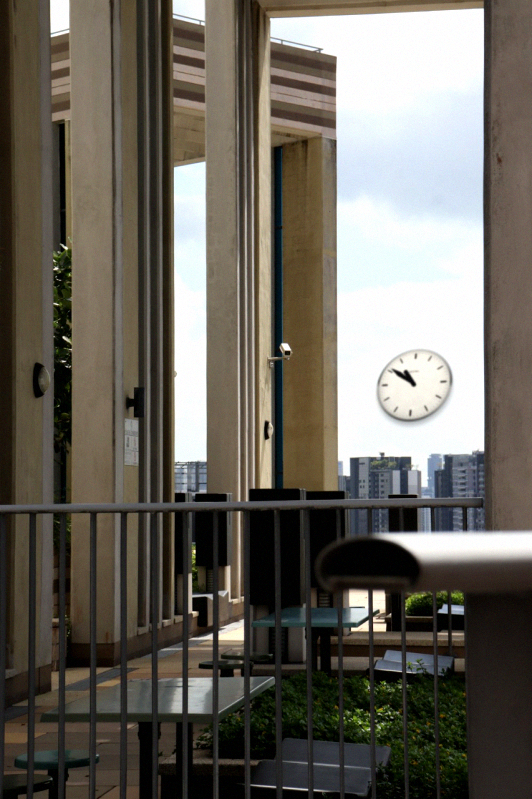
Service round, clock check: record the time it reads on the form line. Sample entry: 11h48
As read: 10h51
